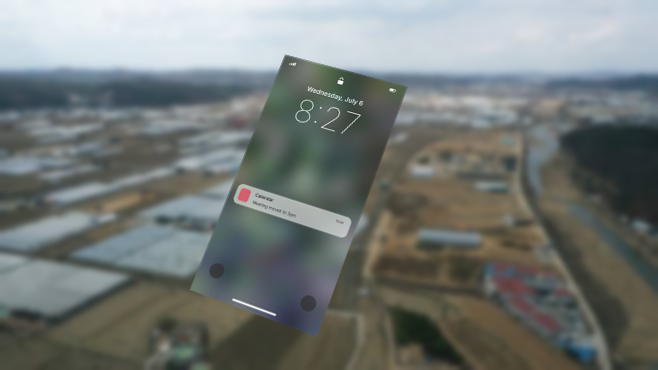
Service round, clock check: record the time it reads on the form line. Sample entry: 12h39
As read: 8h27
